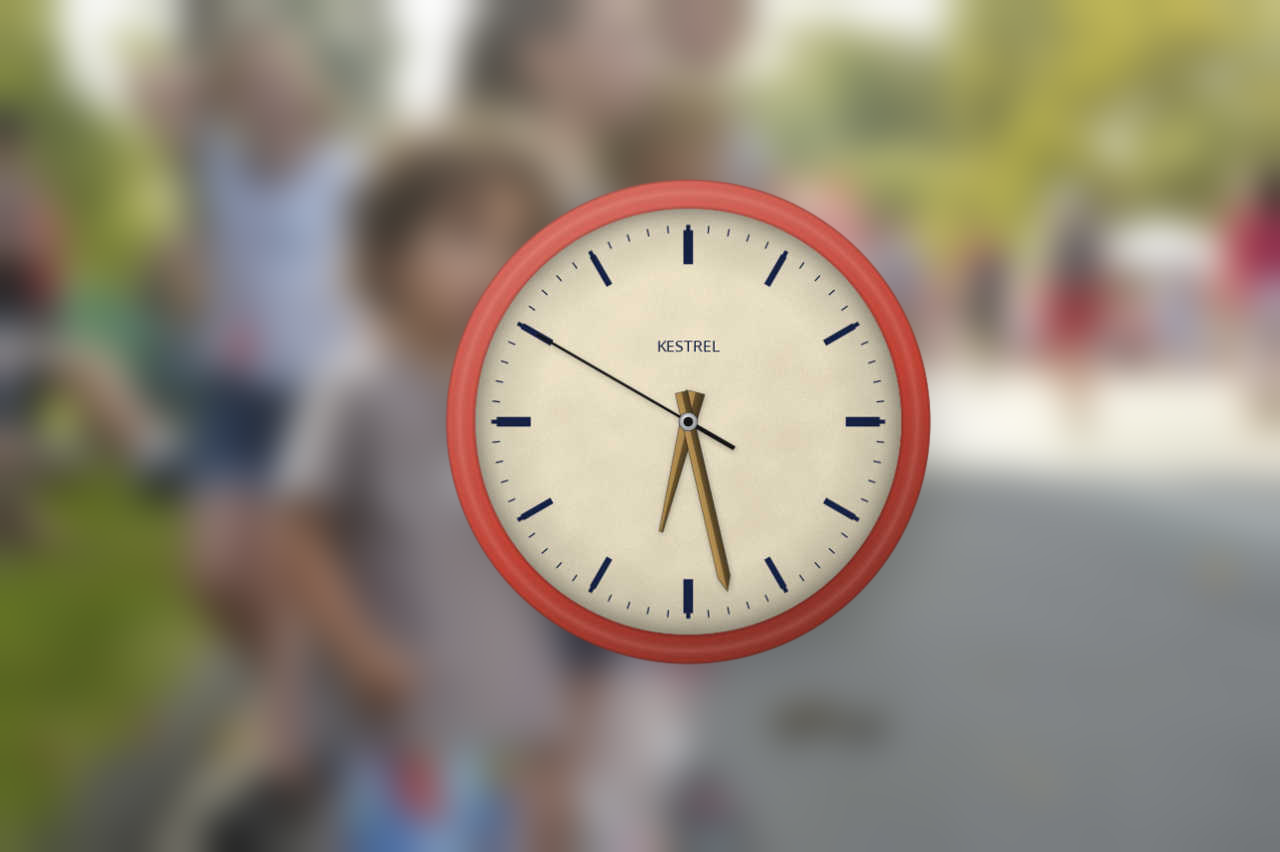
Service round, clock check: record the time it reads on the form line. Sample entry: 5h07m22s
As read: 6h27m50s
